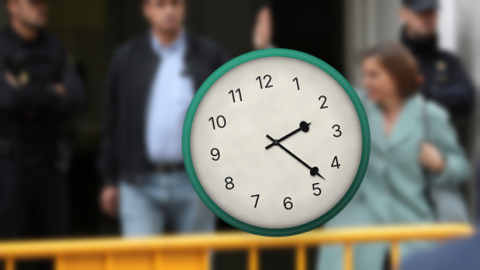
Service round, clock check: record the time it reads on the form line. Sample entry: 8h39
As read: 2h23
